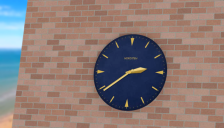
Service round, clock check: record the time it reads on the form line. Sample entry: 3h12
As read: 2h39
